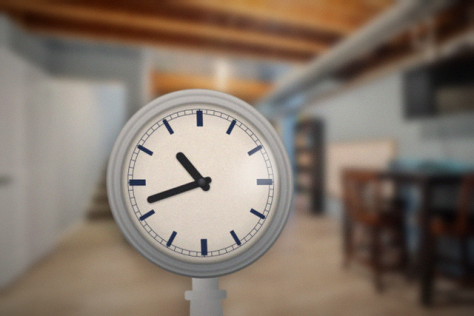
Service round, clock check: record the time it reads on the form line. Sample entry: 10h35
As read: 10h42
